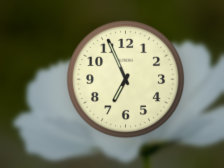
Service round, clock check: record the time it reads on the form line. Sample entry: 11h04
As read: 6h56
